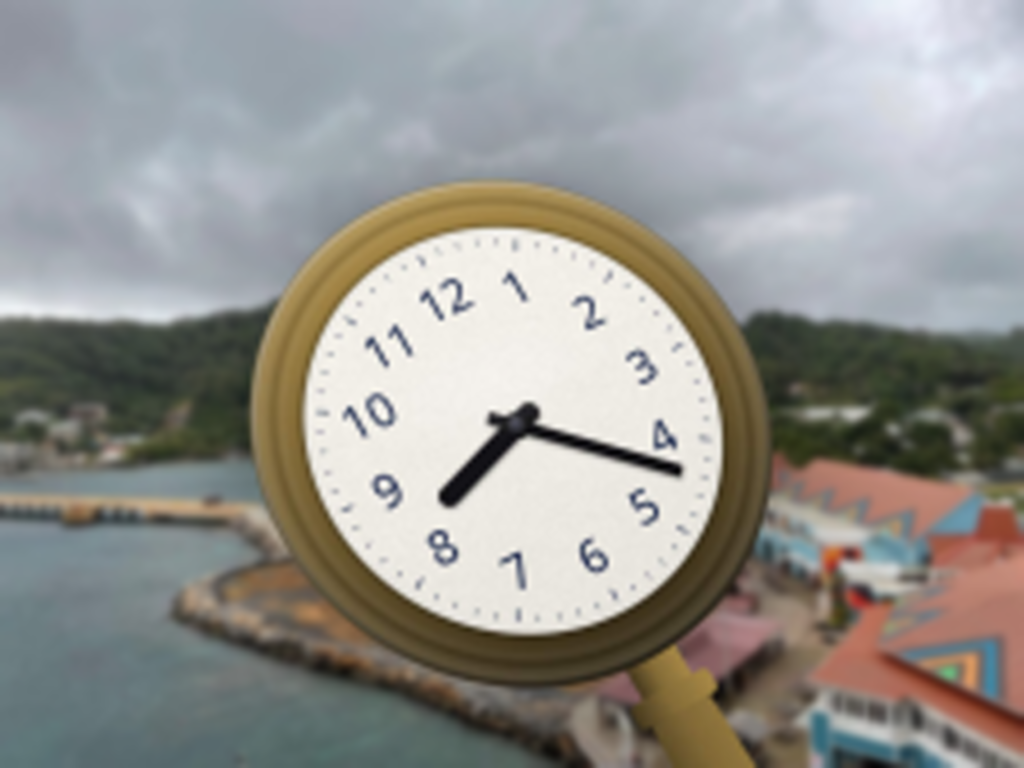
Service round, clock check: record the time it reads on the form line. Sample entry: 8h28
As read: 8h22
